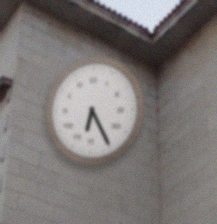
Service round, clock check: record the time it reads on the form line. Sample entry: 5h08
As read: 6h25
